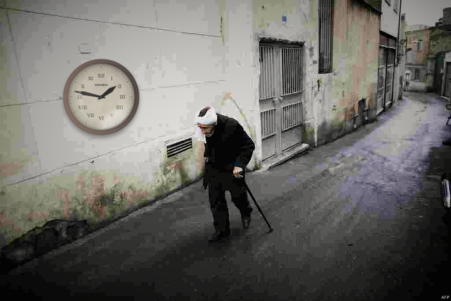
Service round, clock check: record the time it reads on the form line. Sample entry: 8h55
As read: 1h47
